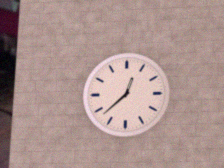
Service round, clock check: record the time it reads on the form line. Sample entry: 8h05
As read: 12h38
